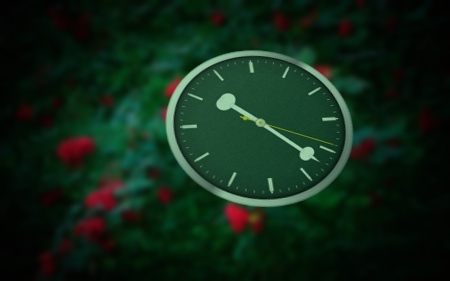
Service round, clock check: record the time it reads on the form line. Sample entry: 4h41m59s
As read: 10h22m19s
